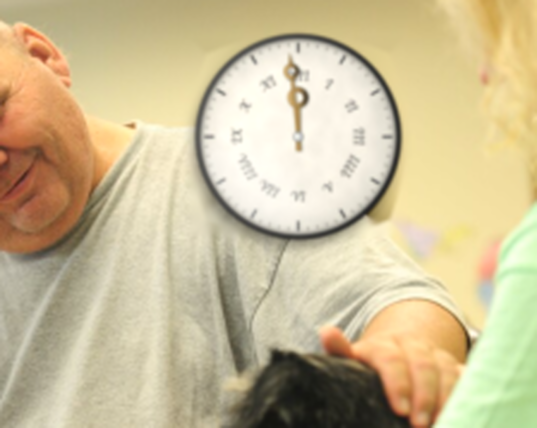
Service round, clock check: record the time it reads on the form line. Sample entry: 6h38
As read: 11h59
